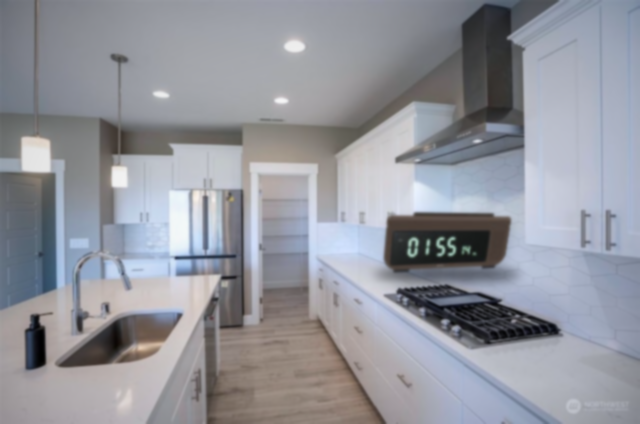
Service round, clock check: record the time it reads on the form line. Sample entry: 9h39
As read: 1h55
